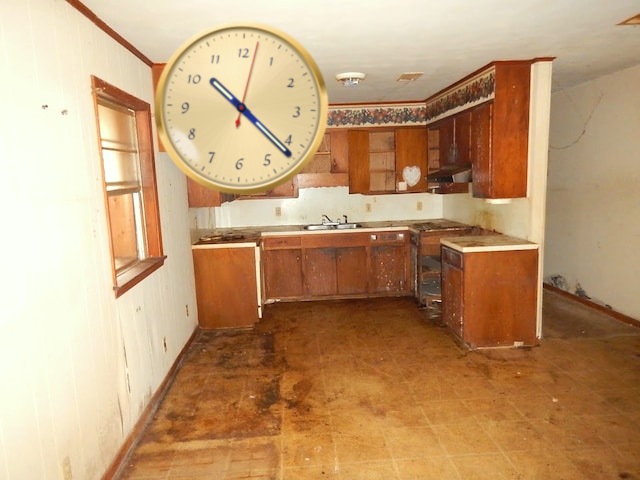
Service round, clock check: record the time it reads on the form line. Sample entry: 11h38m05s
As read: 10h22m02s
